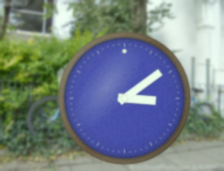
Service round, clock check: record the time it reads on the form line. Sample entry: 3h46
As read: 3h09
